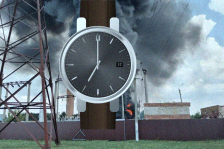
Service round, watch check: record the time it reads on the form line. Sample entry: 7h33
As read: 7h00
